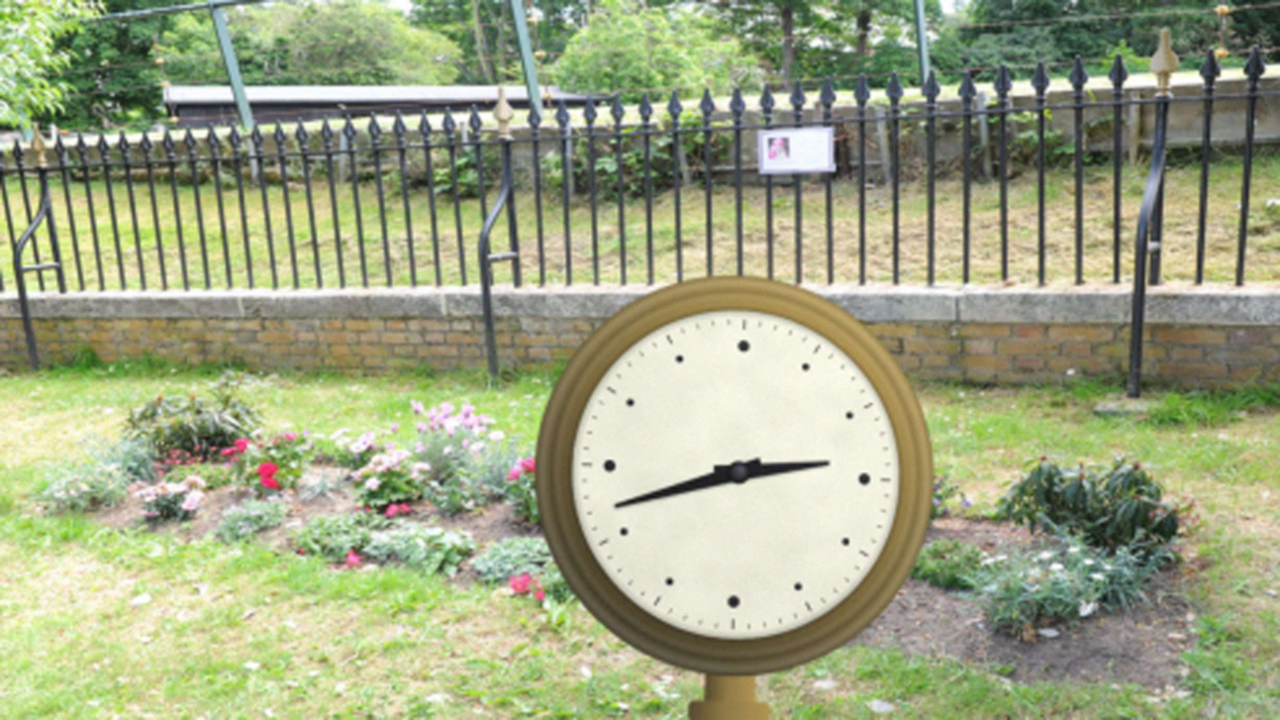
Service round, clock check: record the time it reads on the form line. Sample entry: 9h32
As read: 2h42
